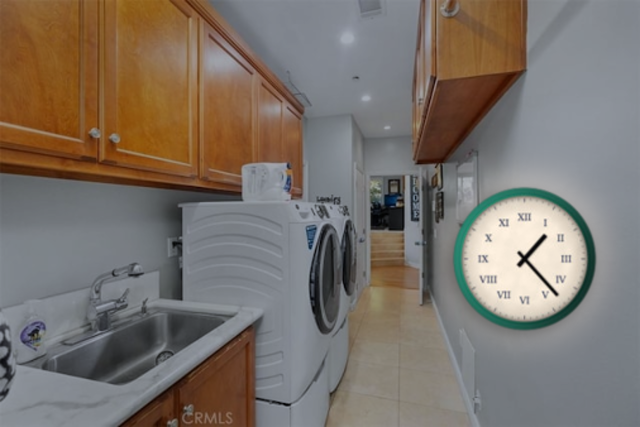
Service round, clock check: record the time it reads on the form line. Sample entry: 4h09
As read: 1h23
